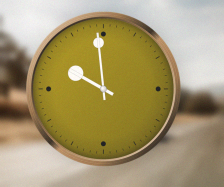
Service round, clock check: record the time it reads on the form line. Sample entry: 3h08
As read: 9h59
